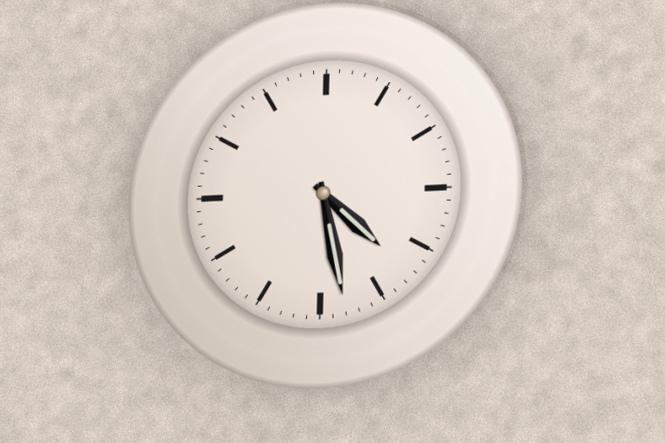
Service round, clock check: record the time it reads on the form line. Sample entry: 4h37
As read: 4h28
